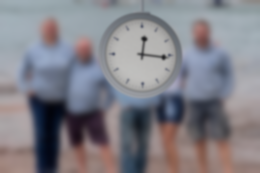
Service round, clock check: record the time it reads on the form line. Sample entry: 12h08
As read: 12h16
